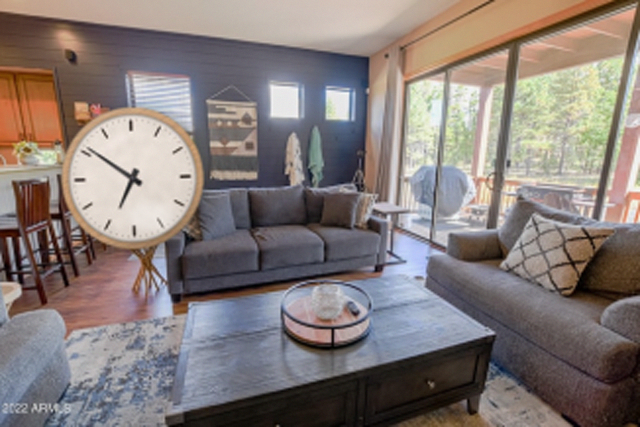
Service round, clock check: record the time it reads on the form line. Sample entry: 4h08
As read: 6h51
